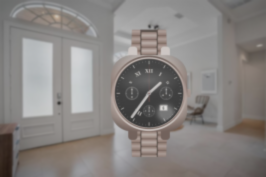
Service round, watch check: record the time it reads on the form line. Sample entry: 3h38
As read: 1h36
